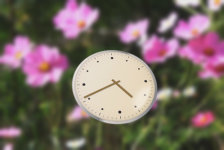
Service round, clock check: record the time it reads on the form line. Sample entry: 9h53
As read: 4h41
